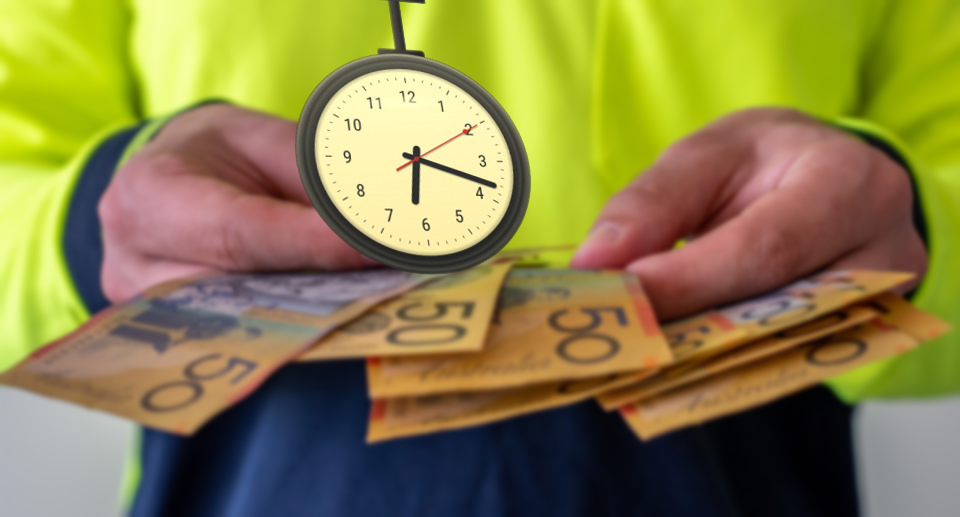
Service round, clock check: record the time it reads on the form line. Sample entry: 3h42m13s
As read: 6h18m10s
